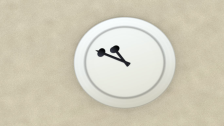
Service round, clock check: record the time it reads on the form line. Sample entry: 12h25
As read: 10h49
